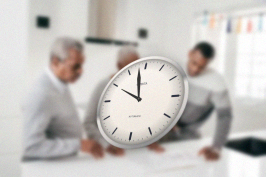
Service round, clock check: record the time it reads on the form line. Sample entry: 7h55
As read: 9h58
